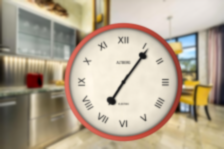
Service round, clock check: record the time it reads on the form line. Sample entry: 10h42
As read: 7h06
